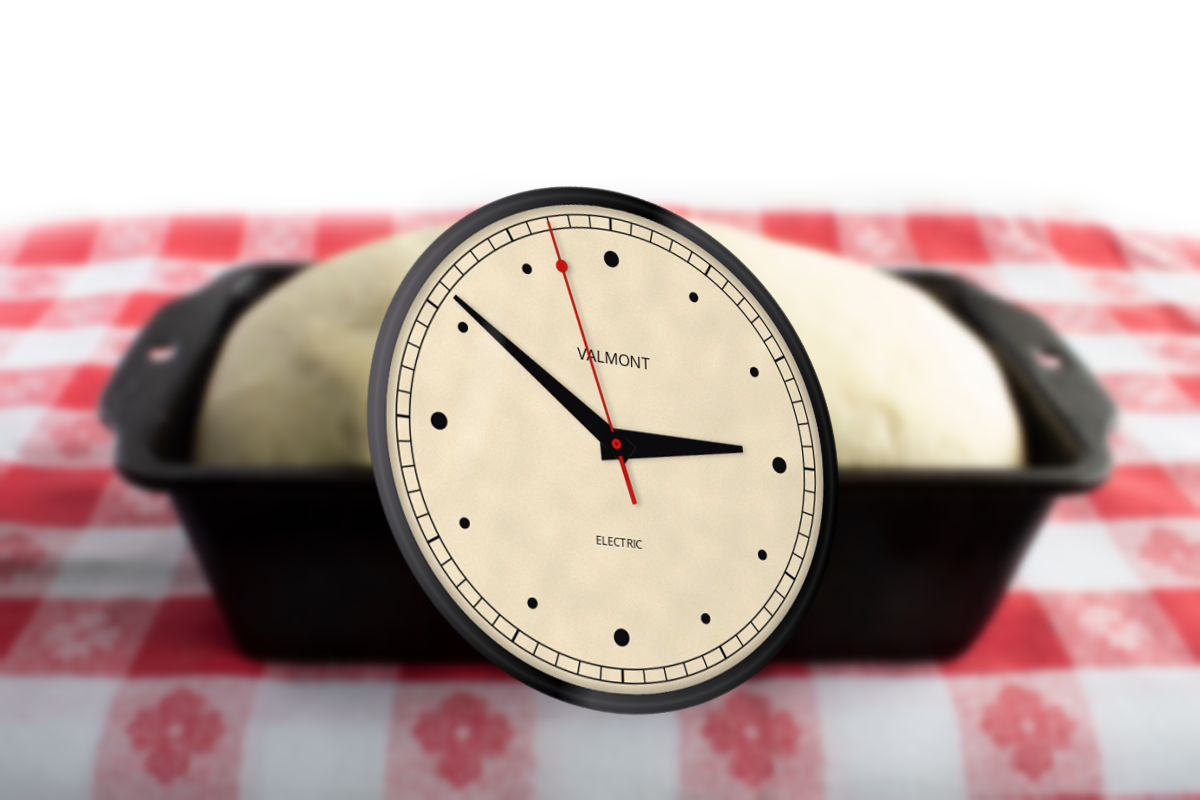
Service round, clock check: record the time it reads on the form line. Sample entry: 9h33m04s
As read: 2h50m57s
